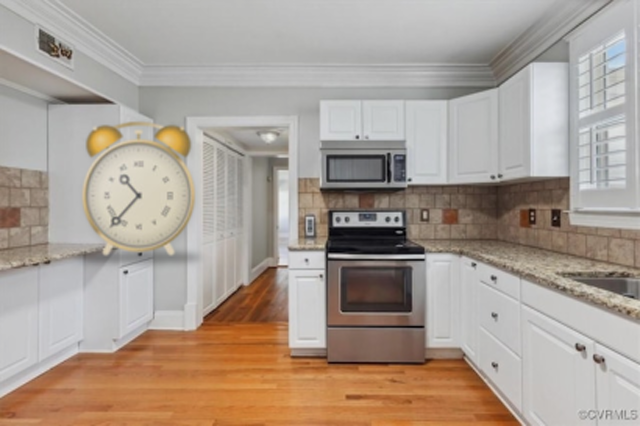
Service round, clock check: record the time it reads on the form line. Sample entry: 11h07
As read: 10h37
